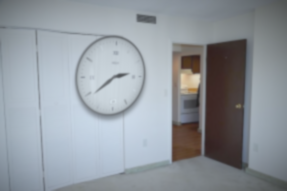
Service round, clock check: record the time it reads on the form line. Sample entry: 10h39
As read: 2h39
